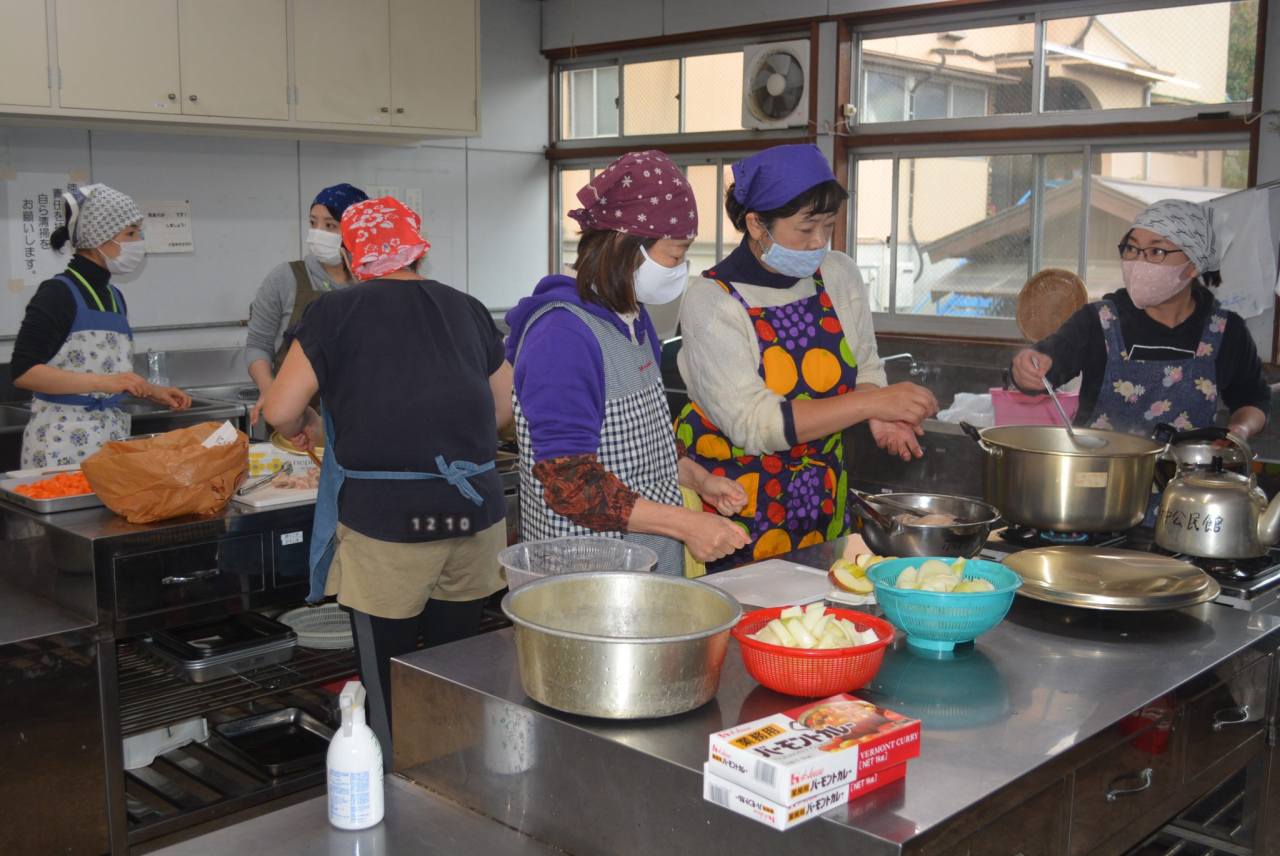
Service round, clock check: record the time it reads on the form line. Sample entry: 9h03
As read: 12h10
